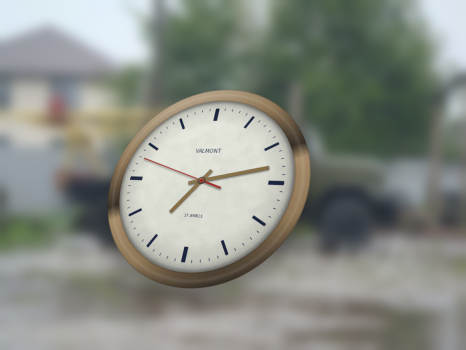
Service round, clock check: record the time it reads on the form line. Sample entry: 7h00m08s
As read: 7h12m48s
